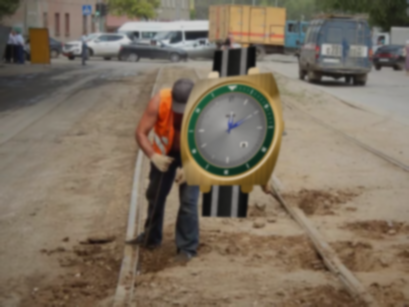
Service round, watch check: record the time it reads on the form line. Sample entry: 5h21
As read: 12h10
